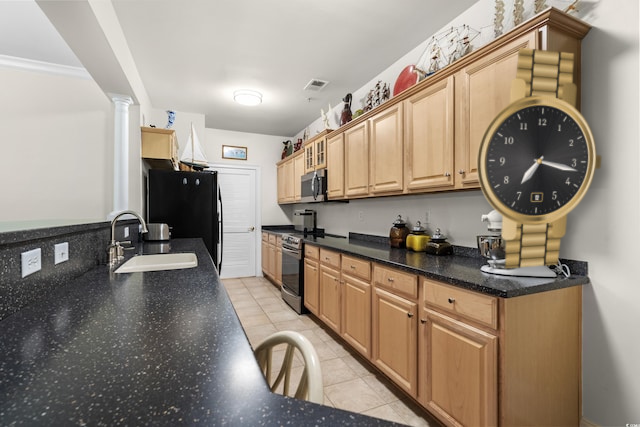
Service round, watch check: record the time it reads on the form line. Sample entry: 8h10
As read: 7h17
